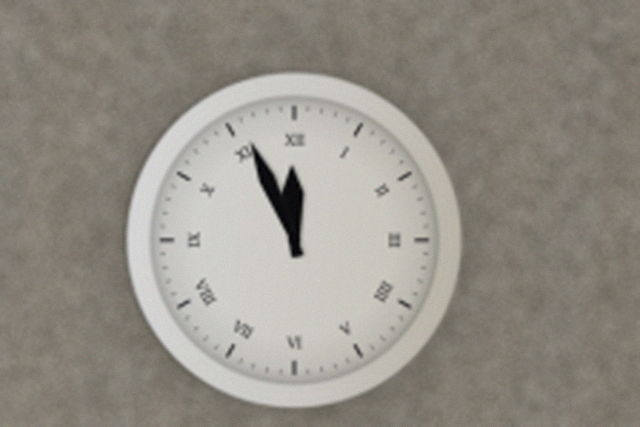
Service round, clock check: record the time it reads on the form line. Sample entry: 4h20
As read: 11h56
